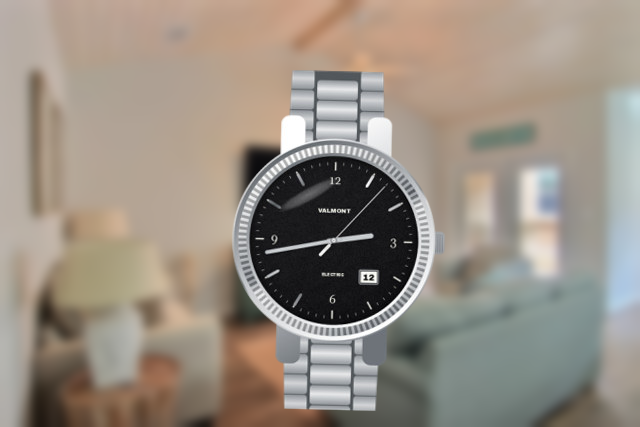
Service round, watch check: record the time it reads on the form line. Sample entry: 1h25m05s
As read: 2h43m07s
